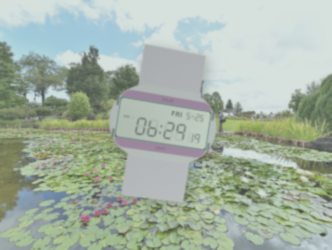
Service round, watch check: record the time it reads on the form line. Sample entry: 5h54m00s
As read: 6h29m19s
